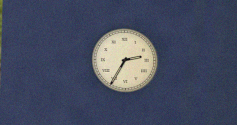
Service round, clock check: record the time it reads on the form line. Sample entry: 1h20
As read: 2h35
